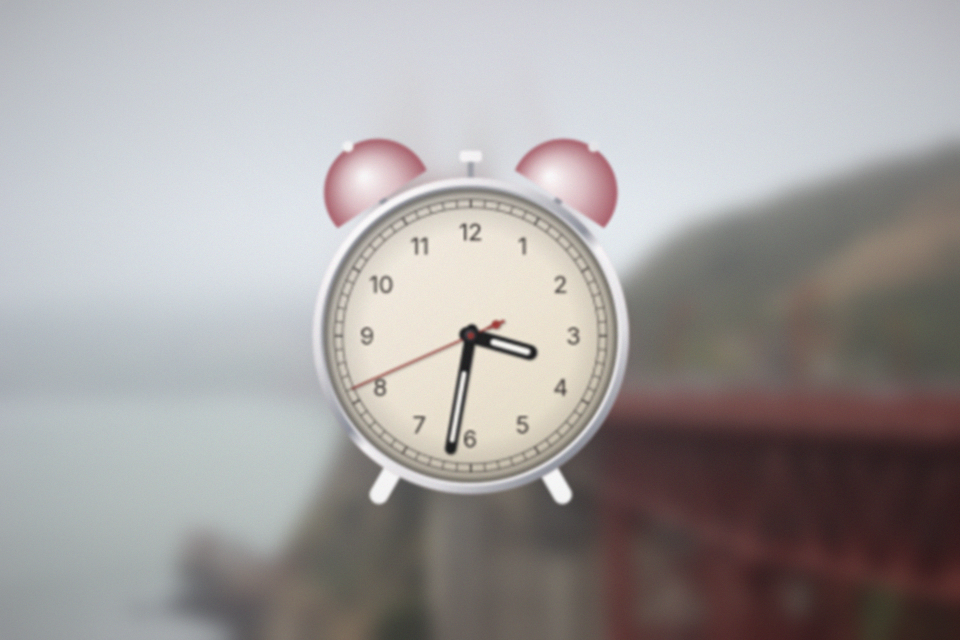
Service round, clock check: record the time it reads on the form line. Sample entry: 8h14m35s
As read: 3h31m41s
